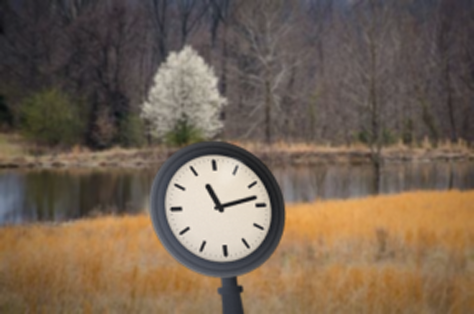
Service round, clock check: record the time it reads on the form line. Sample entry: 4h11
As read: 11h13
